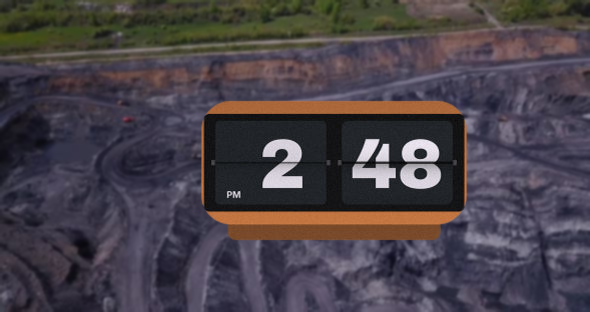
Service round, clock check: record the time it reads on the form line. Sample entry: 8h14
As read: 2h48
